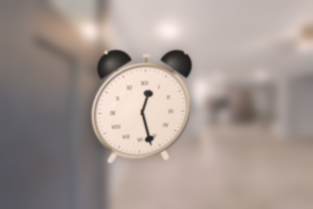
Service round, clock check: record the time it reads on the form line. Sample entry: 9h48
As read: 12h27
